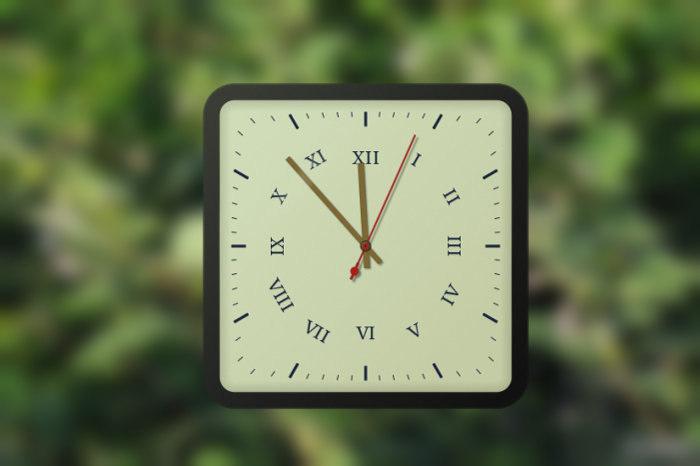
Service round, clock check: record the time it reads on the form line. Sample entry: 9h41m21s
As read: 11h53m04s
